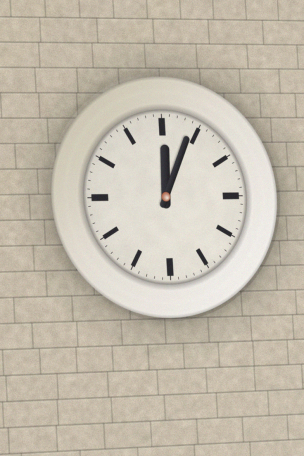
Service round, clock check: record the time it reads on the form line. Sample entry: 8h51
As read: 12h04
